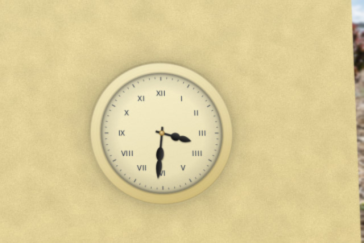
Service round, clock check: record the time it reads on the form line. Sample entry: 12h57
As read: 3h31
